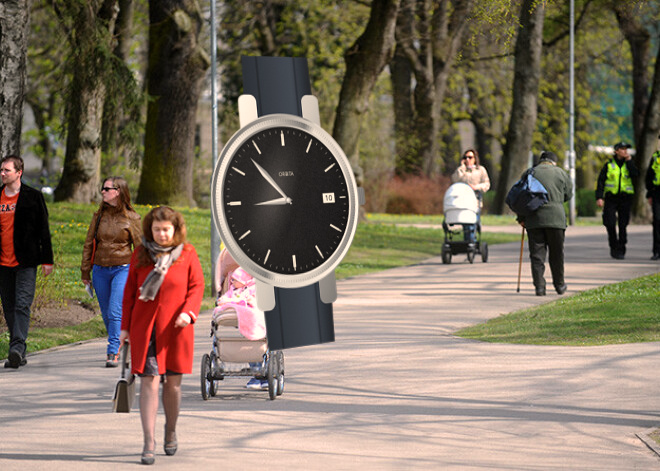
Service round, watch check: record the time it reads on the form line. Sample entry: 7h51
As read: 8h53
